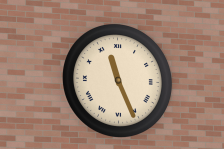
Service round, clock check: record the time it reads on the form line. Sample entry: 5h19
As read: 11h26
